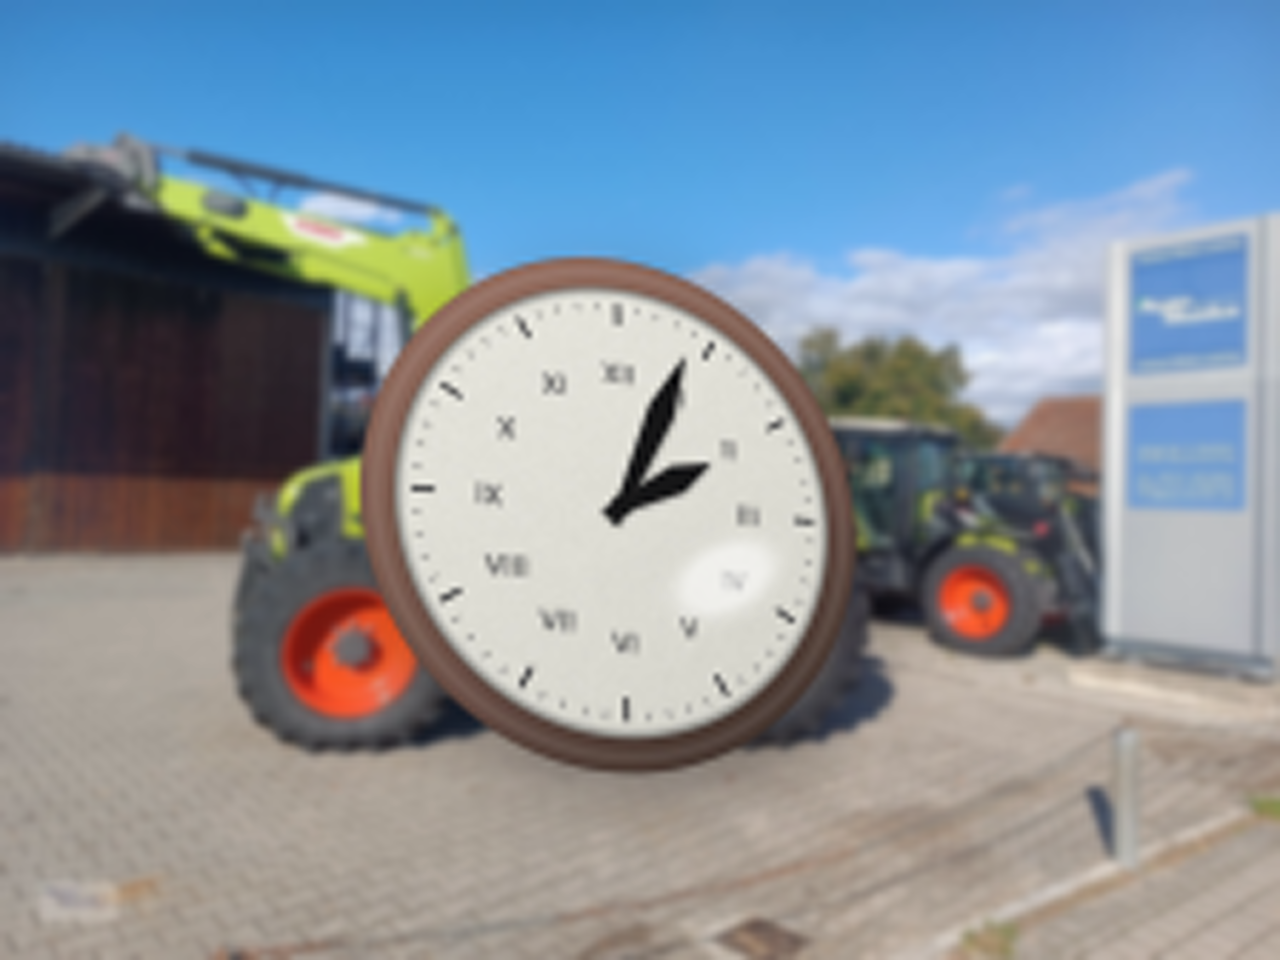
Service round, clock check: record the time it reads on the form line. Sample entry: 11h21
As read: 2h04
